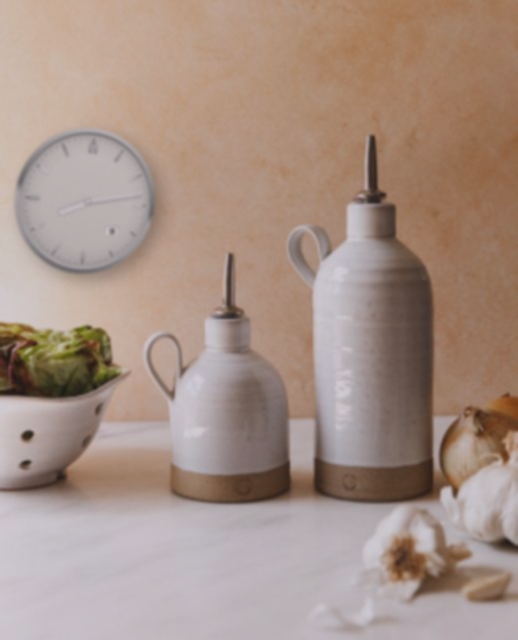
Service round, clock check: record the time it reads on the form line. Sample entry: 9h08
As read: 8h13
